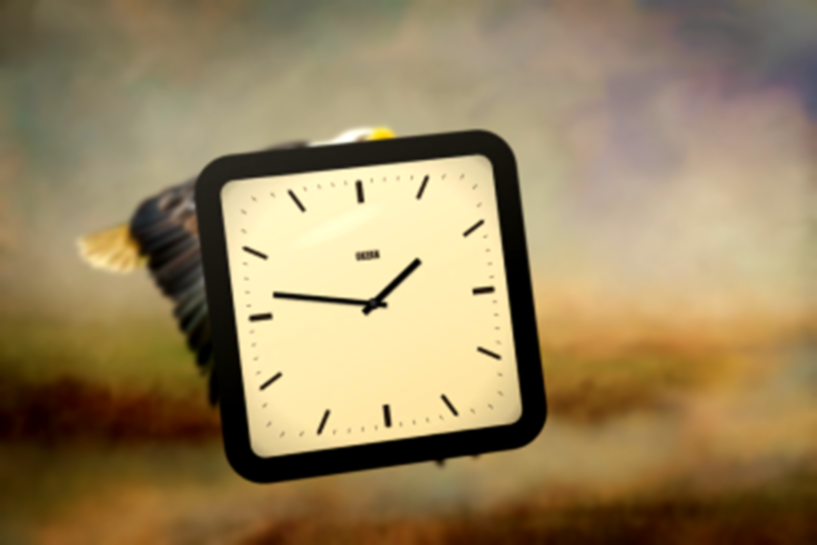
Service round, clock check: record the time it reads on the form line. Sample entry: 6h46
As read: 1h47
